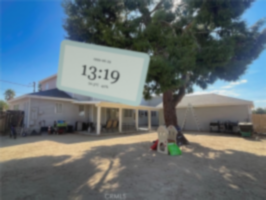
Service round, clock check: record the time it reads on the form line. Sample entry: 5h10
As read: 13h19
